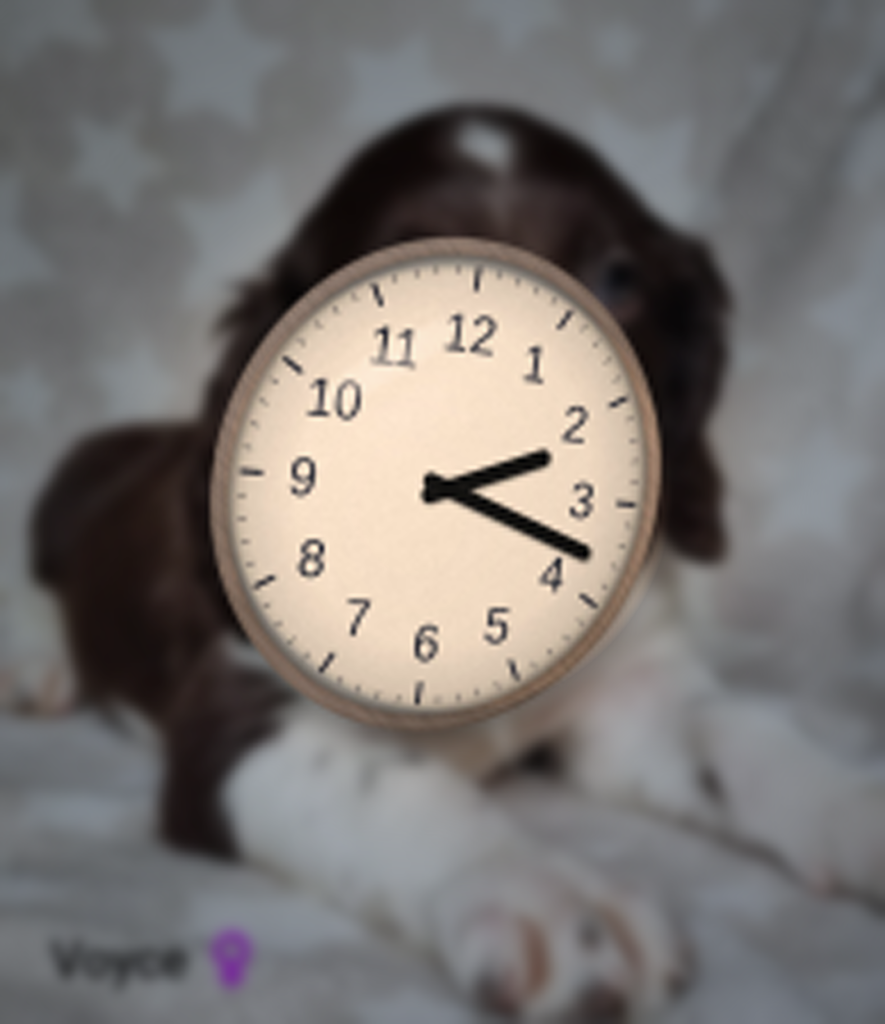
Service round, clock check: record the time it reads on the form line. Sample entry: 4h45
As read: 2h18
